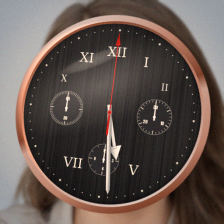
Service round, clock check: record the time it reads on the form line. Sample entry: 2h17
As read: 5h29
